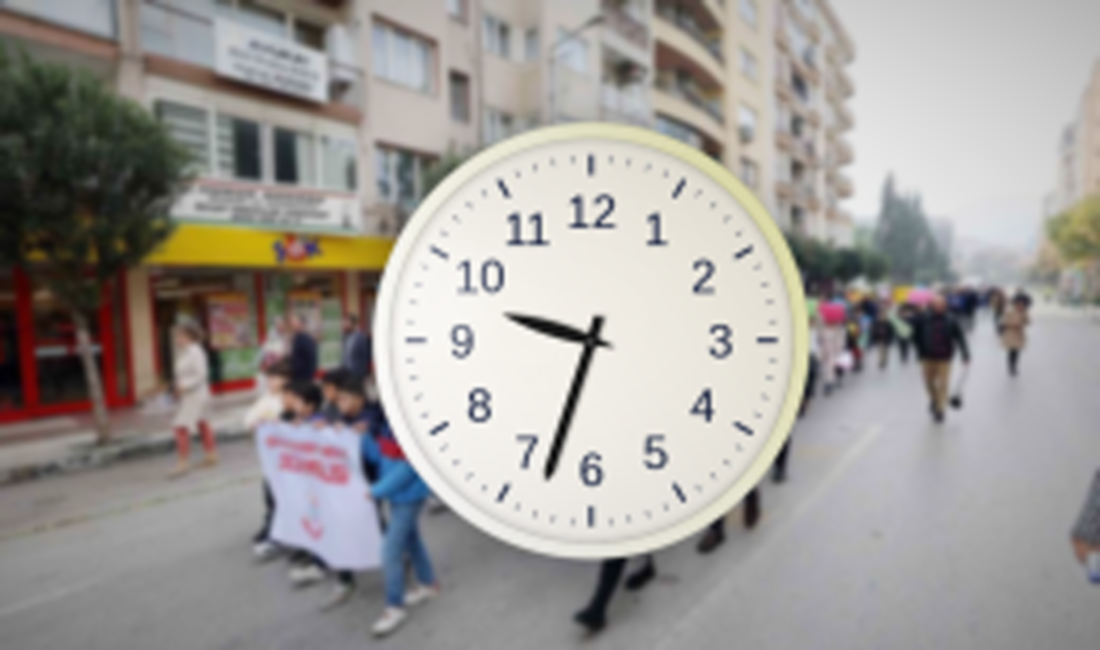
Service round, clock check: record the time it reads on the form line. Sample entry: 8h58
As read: 9h33
